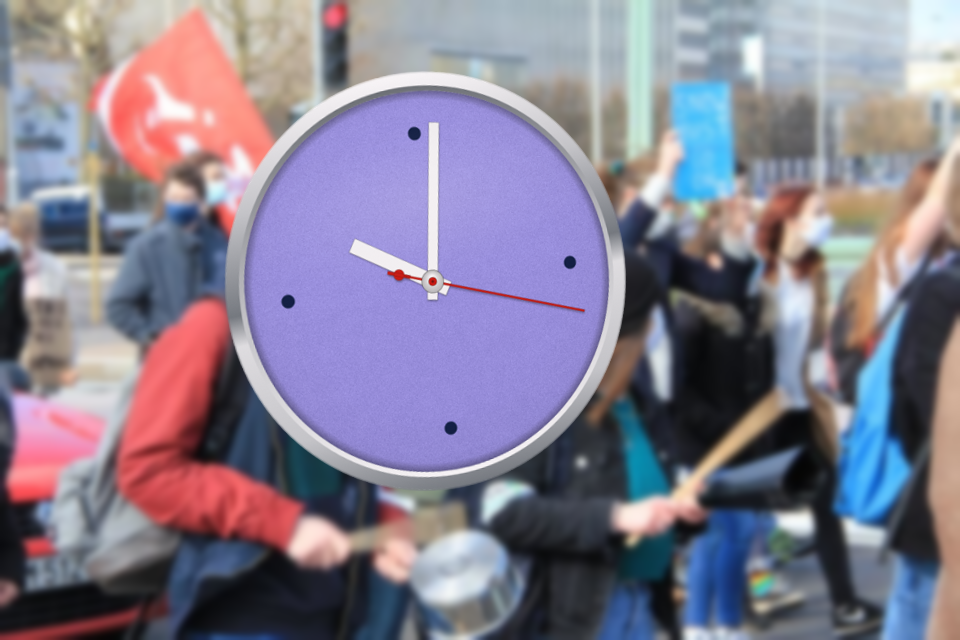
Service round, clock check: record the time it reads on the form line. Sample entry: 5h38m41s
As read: 10h01m18s
